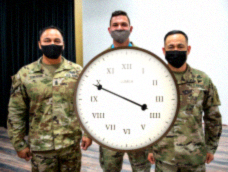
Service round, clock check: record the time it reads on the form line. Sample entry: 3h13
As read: 3h49
